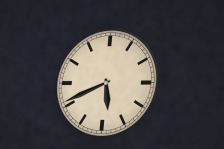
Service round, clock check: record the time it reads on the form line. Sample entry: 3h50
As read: 5h41
